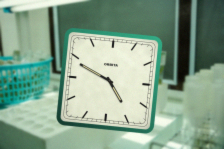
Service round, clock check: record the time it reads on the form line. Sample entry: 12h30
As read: 4h49
